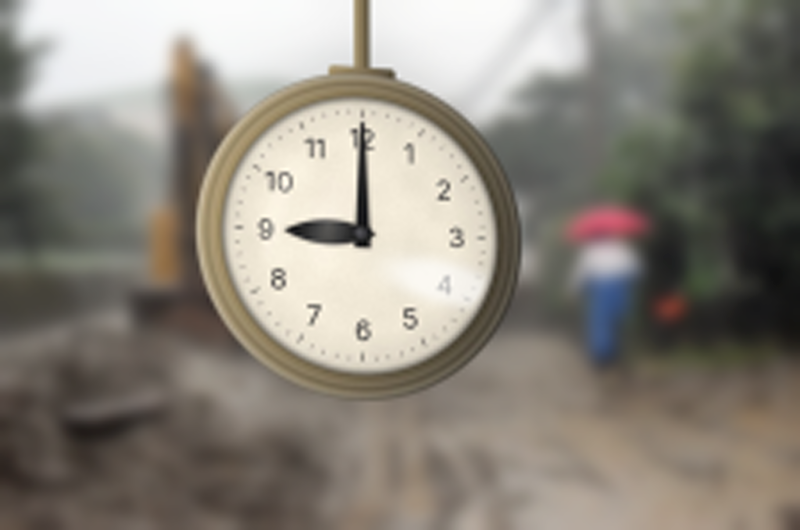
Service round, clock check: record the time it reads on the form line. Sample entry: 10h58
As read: 9h00
